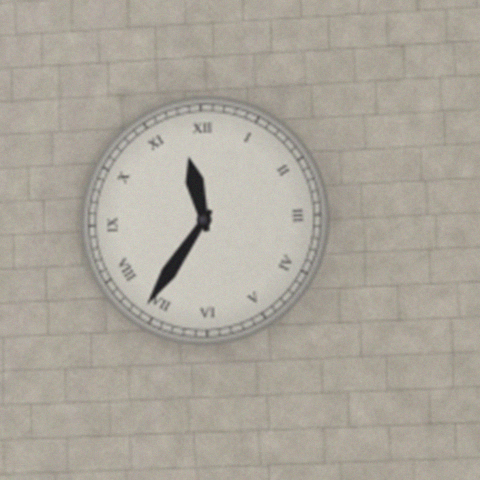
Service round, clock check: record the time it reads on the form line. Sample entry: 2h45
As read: 11h36
